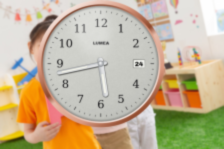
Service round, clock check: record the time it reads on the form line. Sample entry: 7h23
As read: 5h43
